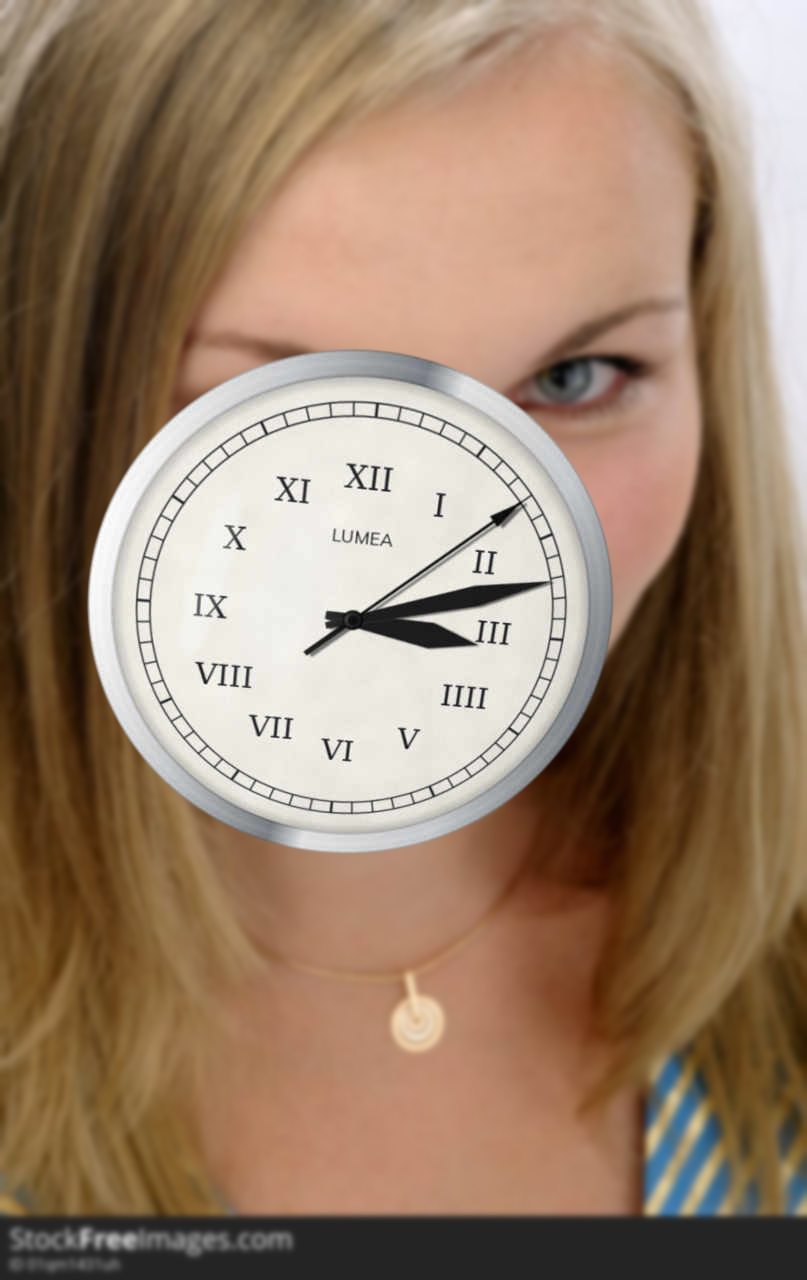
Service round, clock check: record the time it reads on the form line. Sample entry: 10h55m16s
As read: 3h12m08s
